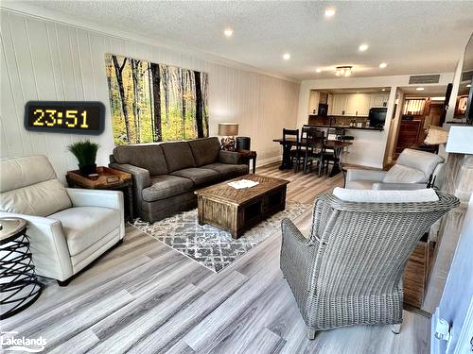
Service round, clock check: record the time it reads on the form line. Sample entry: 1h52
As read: 23h51
